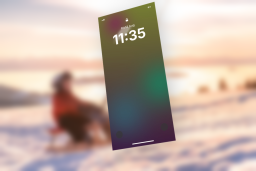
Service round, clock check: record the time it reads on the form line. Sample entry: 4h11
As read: 11h35
